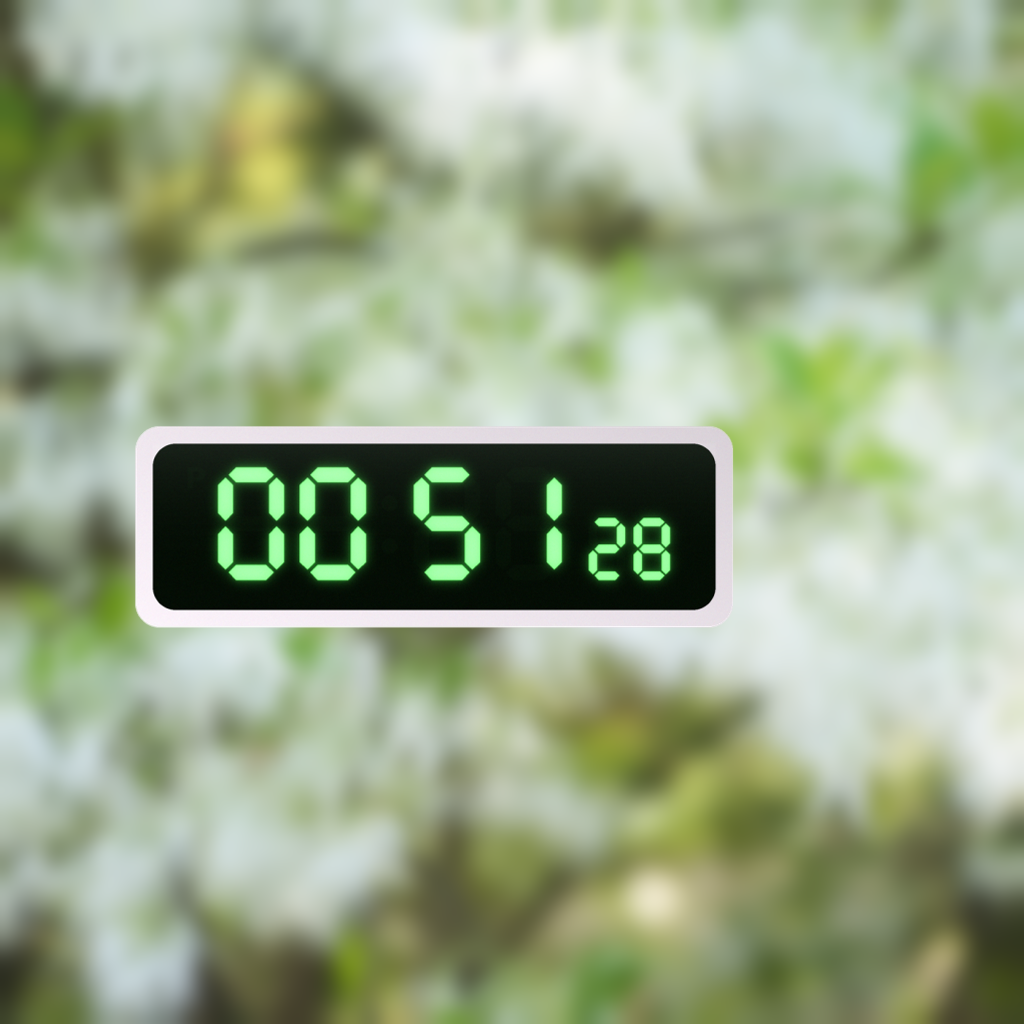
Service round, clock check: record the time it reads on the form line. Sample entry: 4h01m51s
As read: 0h51m28s
